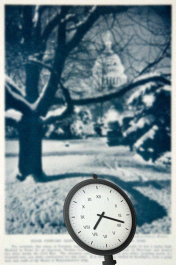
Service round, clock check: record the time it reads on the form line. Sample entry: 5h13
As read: 7h18
